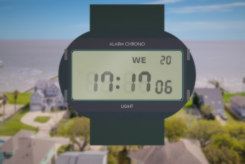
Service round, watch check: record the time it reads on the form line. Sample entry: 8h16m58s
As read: 17h17m06s
